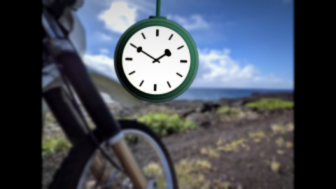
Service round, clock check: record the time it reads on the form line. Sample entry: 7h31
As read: 1h50
